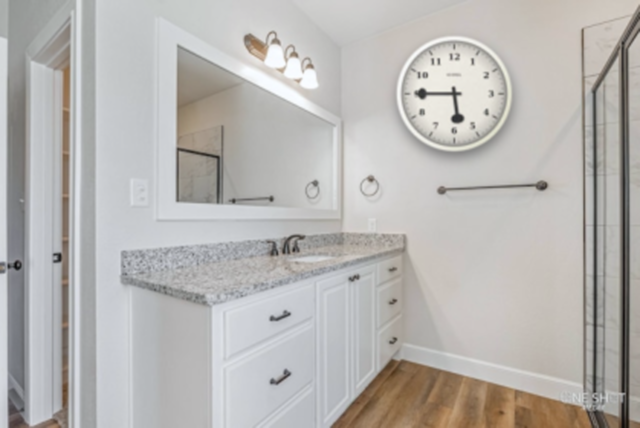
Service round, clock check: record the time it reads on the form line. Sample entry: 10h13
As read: 5h45
